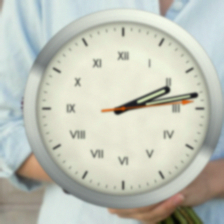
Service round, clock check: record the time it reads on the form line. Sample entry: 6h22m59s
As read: 2h13m14s
